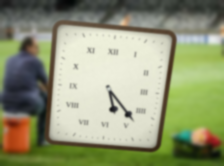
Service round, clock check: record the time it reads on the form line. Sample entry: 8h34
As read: 5h23
